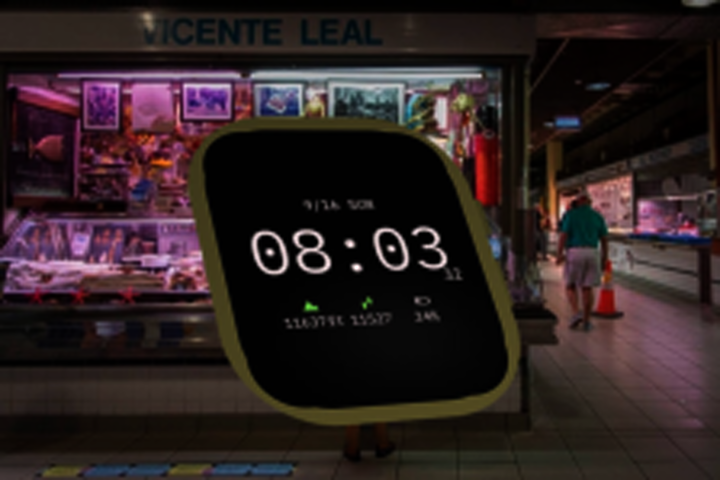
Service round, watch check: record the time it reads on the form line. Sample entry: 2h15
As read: 8h03
